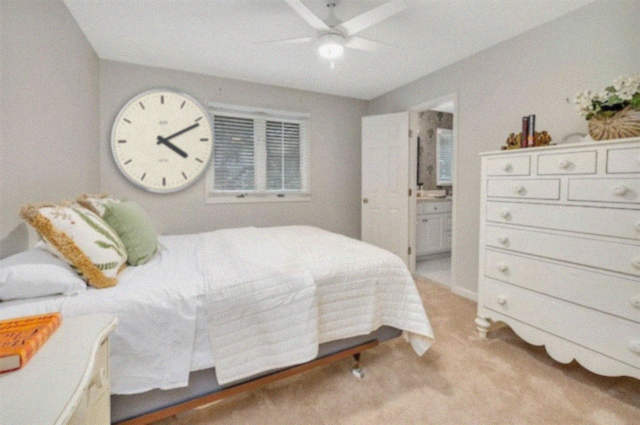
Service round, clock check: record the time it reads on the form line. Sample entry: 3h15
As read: 4h11
